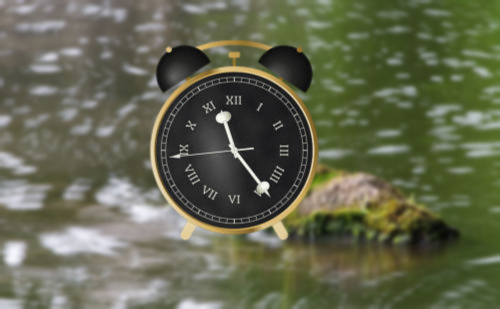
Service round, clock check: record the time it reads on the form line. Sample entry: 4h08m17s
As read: 11h23m44s
